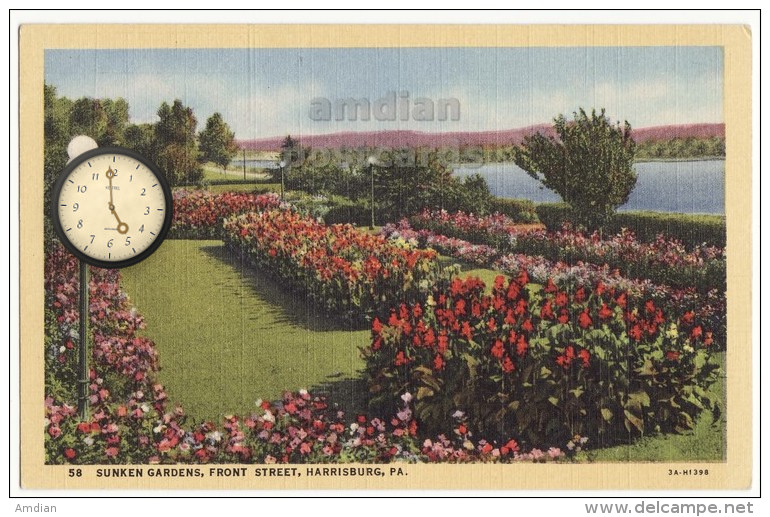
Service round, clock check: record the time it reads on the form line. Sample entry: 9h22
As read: 4h59
